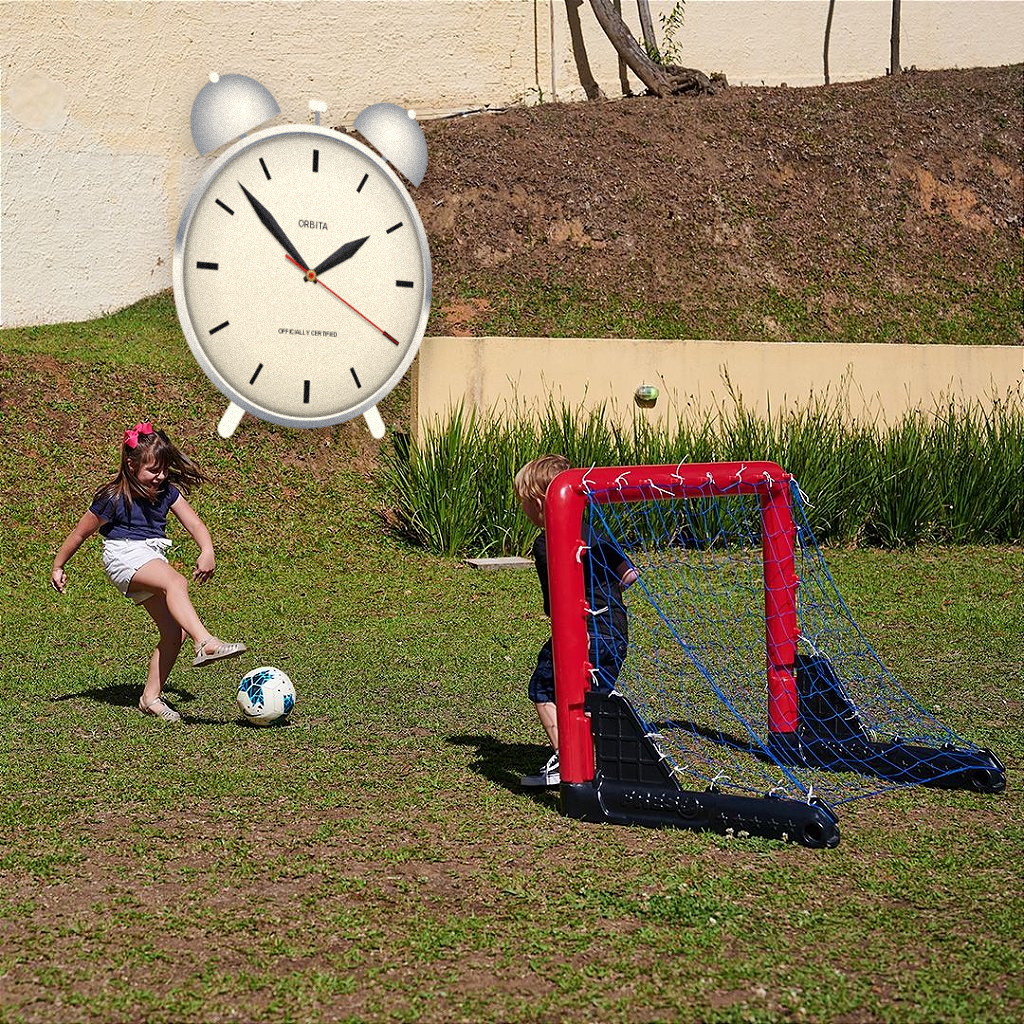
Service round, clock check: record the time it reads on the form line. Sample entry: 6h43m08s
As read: 1h52m20s
